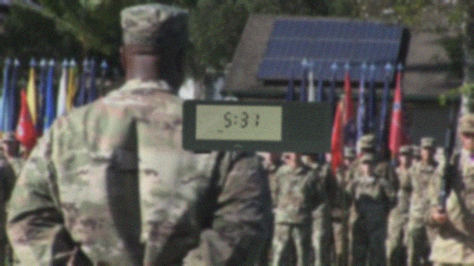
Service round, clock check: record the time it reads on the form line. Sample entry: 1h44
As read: 5h31
